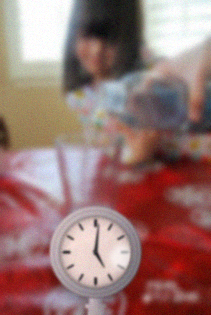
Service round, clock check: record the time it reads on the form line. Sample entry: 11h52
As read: 5h01
